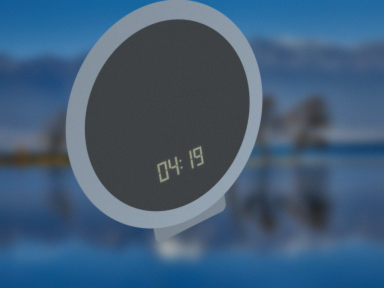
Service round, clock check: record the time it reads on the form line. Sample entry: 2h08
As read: 4h19
